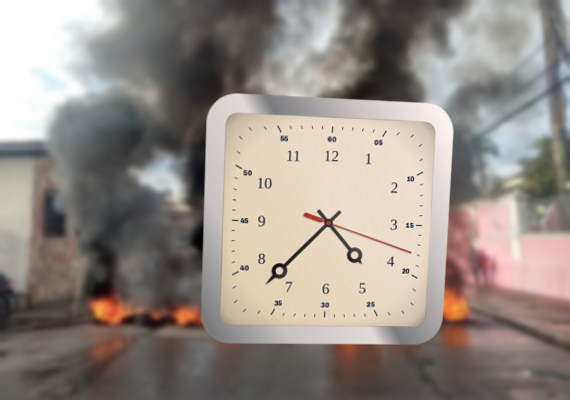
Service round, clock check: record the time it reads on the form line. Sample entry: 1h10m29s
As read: 4h37m18s
